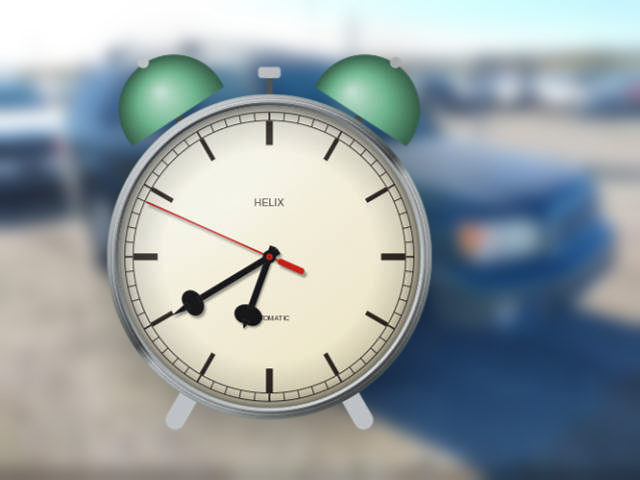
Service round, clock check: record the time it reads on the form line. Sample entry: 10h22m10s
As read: 6h39m49s
